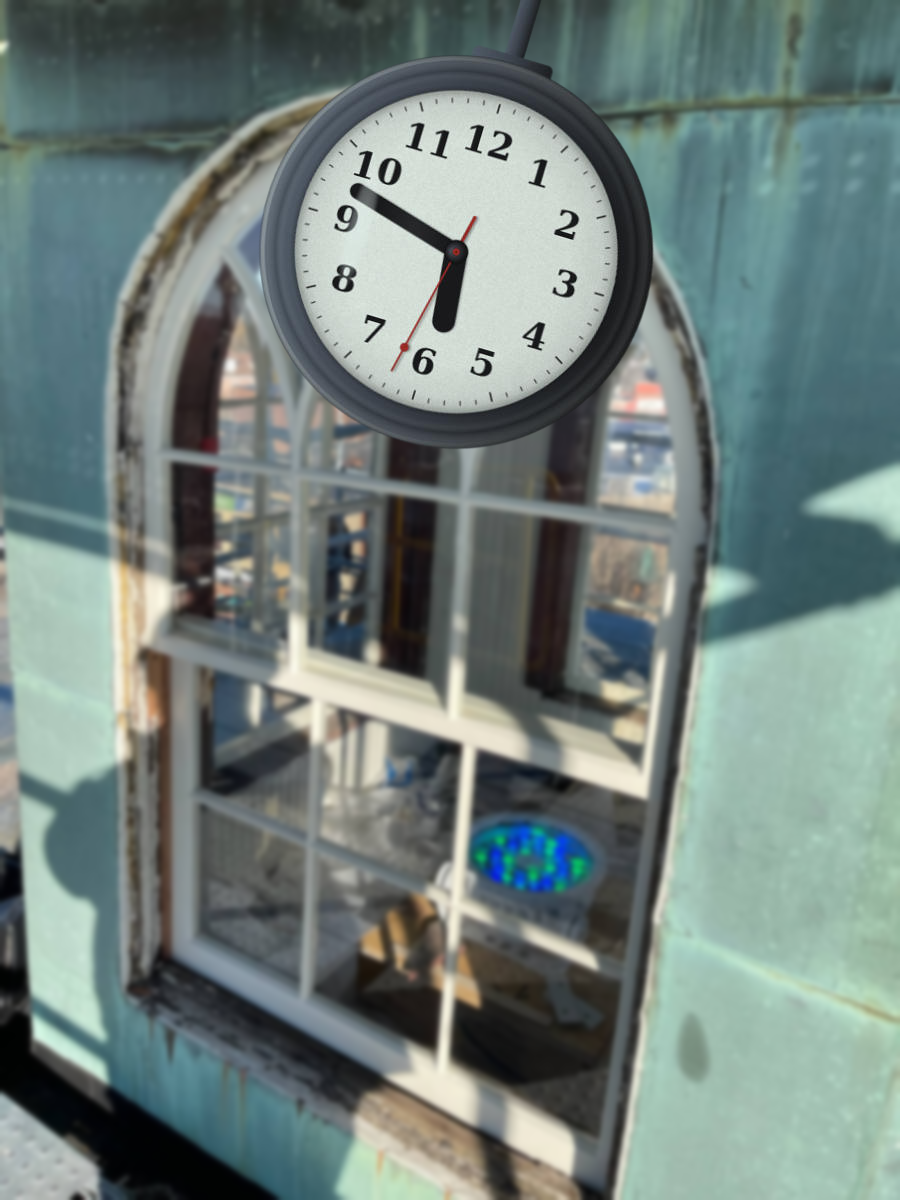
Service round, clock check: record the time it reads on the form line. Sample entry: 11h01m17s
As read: 5h47m32s
